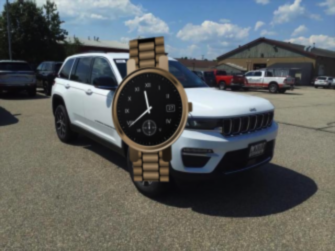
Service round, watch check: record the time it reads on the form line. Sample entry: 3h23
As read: 11h39
